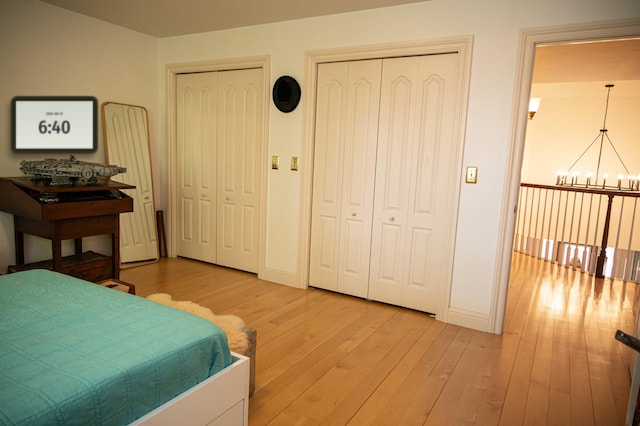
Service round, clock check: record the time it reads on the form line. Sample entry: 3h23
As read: 6h40
